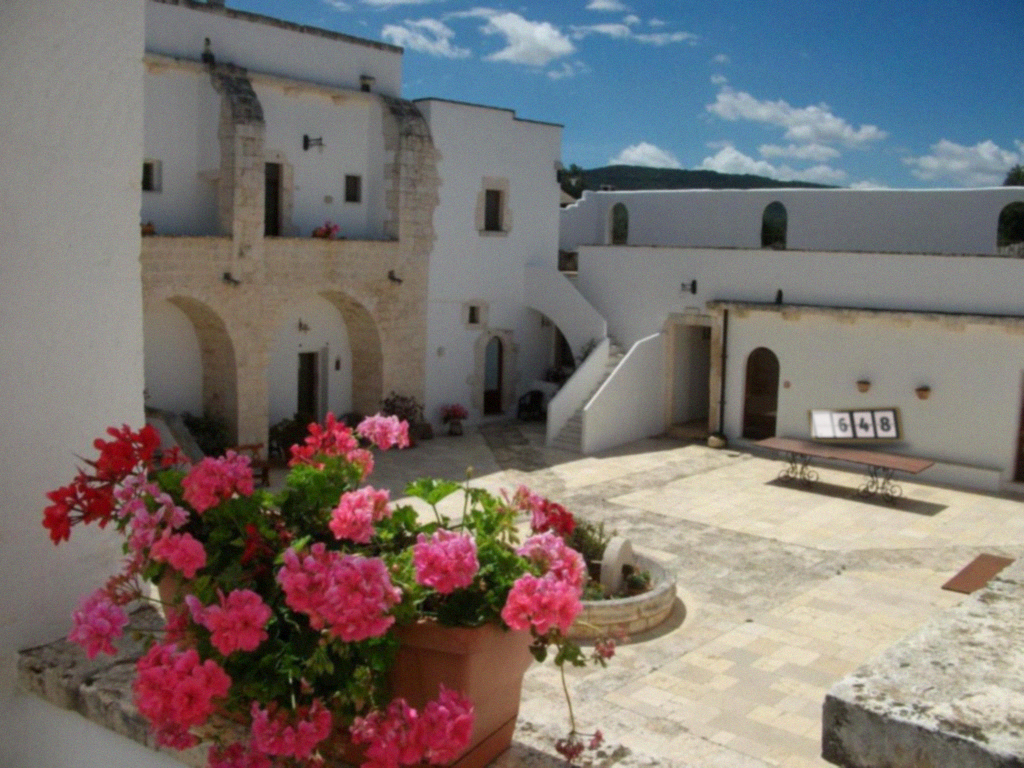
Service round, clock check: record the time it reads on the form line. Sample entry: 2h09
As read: 6h48
